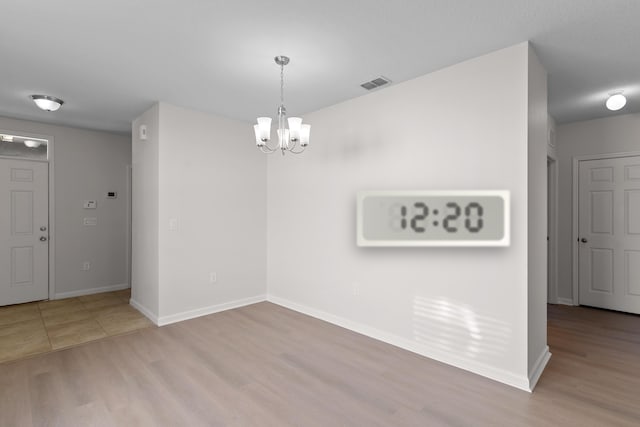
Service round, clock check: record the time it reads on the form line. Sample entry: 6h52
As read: 12h20
